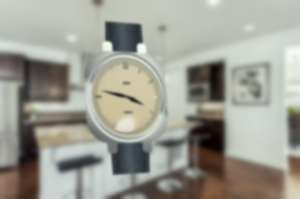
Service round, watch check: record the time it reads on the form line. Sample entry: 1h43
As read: 3h47
